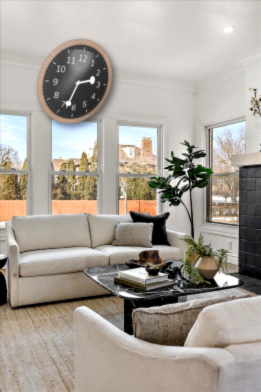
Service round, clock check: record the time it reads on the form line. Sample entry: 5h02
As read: 2h33
